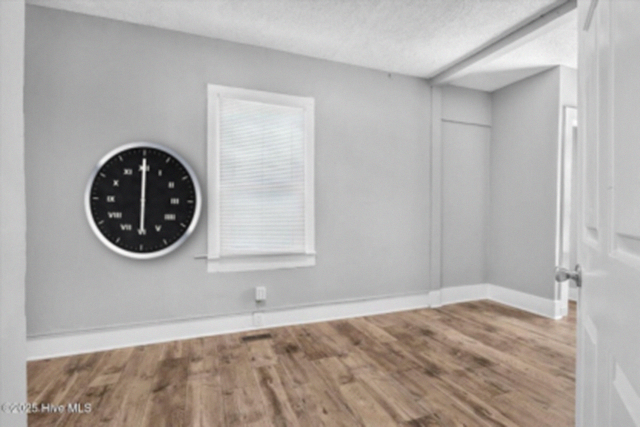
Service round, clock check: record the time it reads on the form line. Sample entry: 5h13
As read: 6h00
